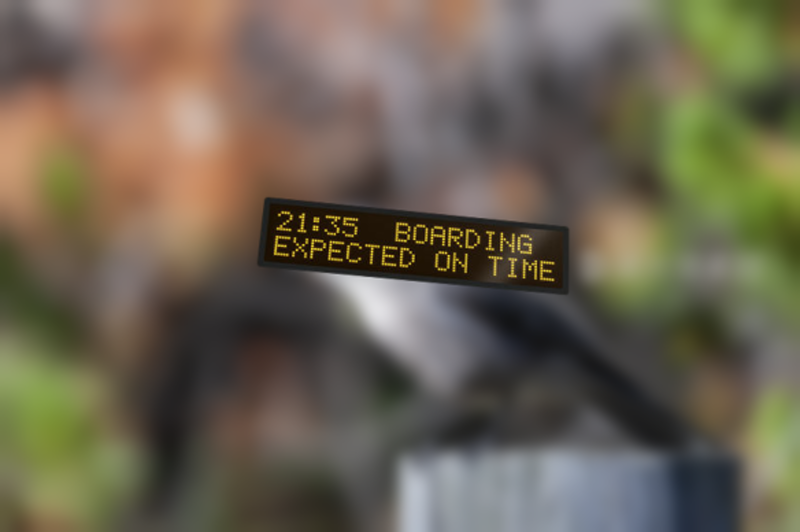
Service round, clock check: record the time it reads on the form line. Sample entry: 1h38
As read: 21h35
